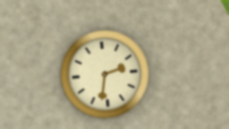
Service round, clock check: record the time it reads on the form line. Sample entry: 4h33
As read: 2h32
